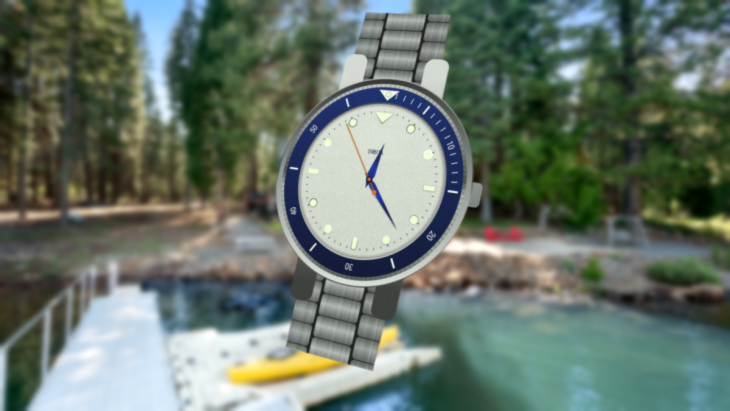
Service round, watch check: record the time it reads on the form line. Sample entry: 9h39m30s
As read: 12h22m54s
